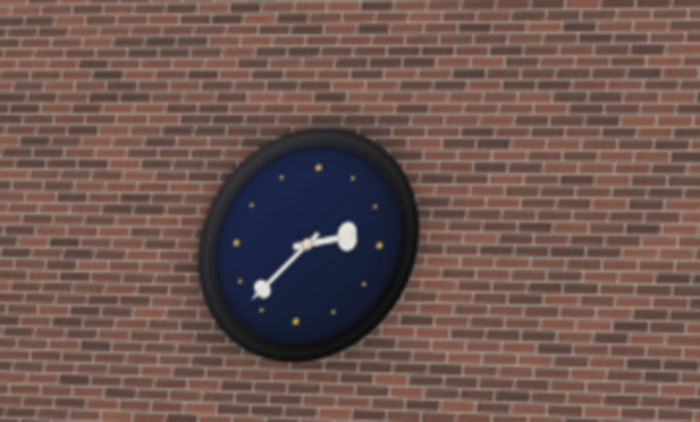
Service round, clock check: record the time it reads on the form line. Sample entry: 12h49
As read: 2h37
